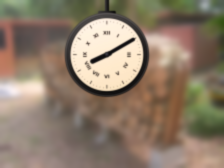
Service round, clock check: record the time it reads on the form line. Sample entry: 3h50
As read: 8h10
